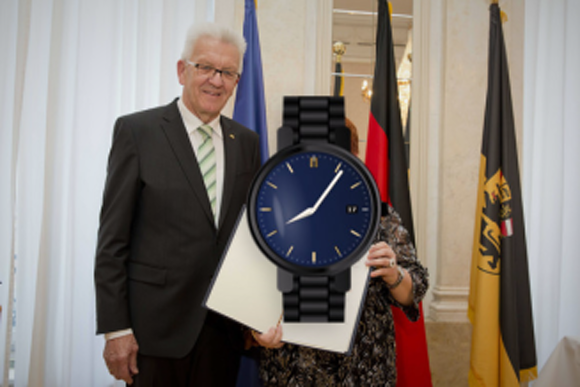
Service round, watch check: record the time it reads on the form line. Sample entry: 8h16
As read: 8h06
